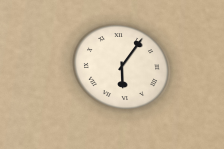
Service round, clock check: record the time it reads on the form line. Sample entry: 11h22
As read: 6h06
